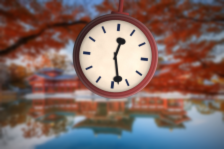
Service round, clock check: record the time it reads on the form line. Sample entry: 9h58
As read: 12h28
